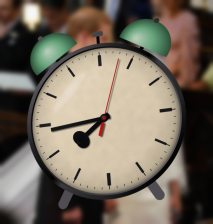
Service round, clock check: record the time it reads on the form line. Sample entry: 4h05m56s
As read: 7h44m03s
